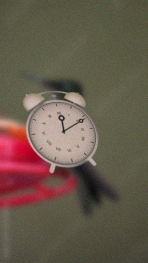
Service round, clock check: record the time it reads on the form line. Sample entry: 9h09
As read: 12h11
